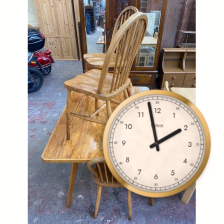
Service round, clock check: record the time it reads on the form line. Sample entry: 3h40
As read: 1h58
